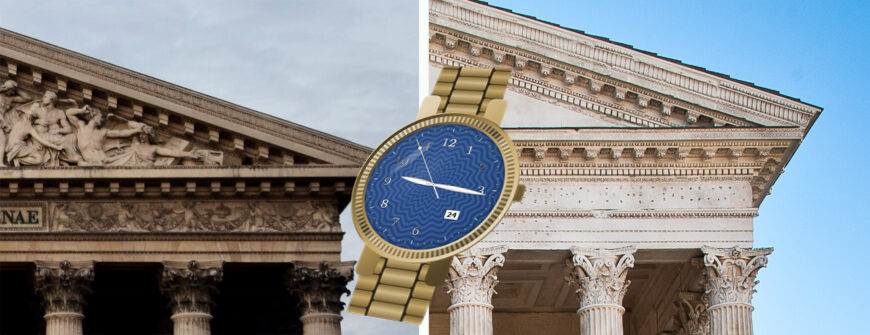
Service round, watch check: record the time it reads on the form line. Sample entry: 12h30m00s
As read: 9h15m54s
